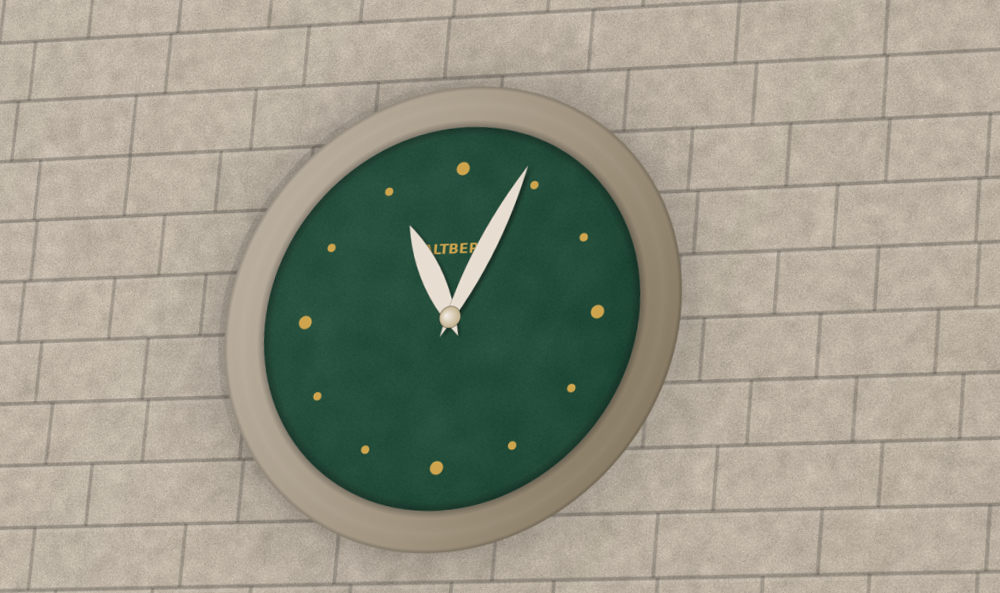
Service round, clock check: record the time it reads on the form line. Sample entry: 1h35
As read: 11h04
